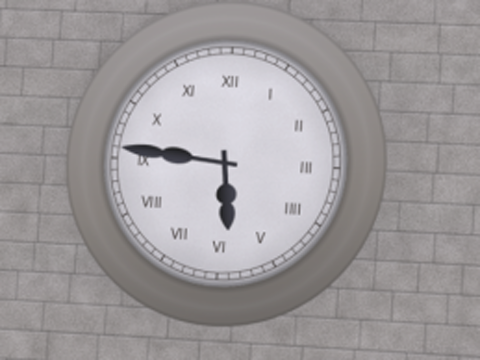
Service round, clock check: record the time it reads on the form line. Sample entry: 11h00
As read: 5h46
